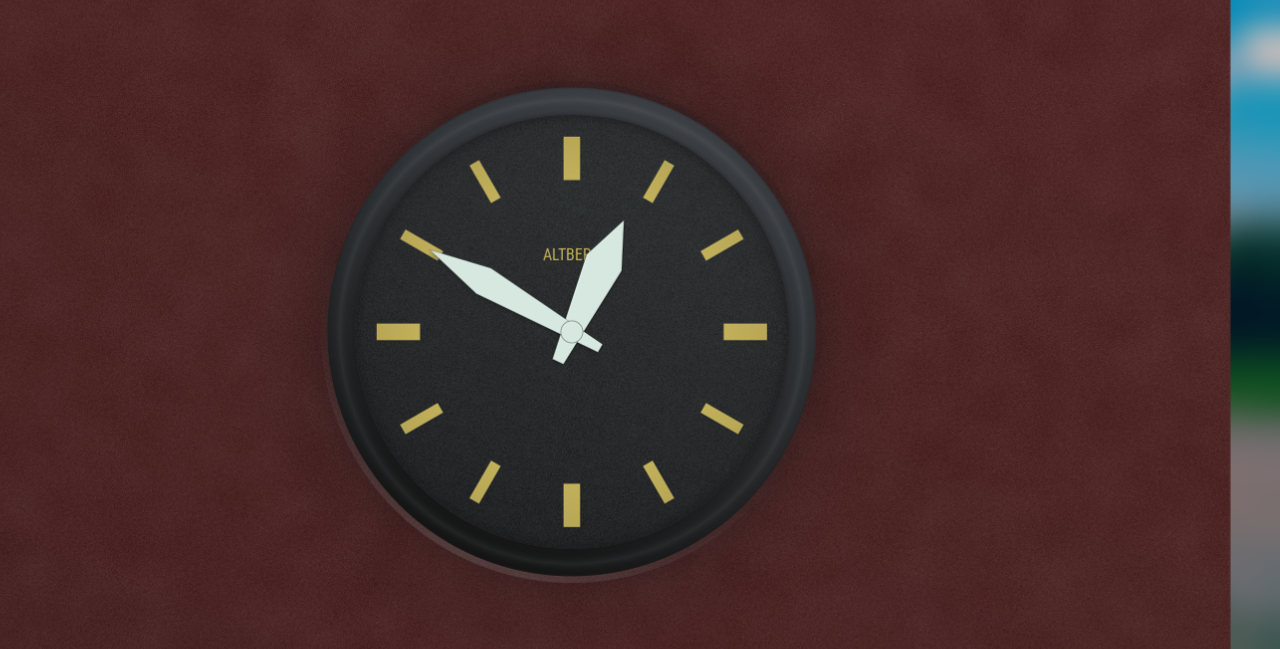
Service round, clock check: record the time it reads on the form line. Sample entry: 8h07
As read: 12h50
